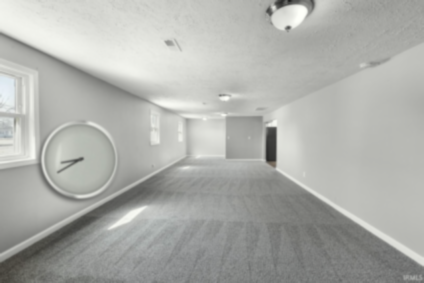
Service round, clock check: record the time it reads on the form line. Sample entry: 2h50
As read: 8h40
